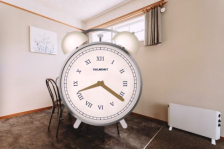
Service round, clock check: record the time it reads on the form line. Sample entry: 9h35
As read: 8h21
